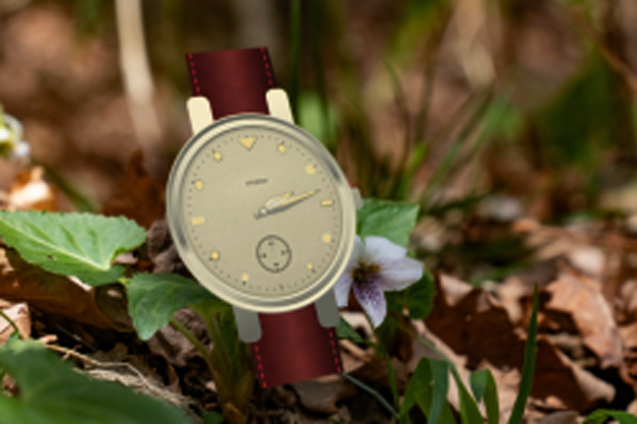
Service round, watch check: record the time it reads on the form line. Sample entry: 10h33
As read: 2h13
